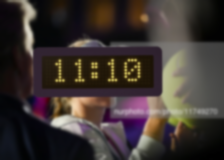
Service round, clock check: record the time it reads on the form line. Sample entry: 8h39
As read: 11h10
